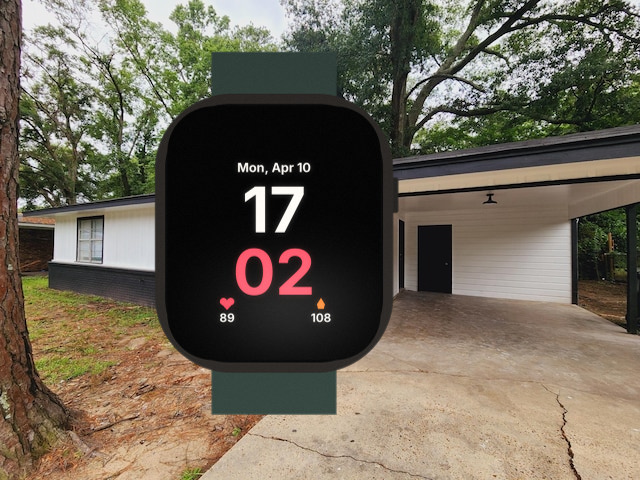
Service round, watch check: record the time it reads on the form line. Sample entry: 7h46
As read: 17h02
